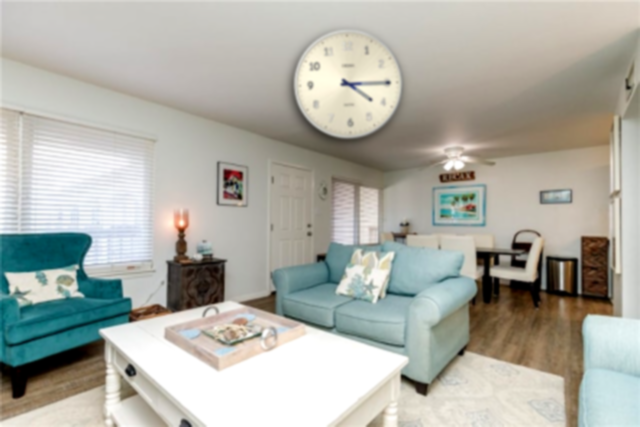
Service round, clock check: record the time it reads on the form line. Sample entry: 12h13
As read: 4h15
